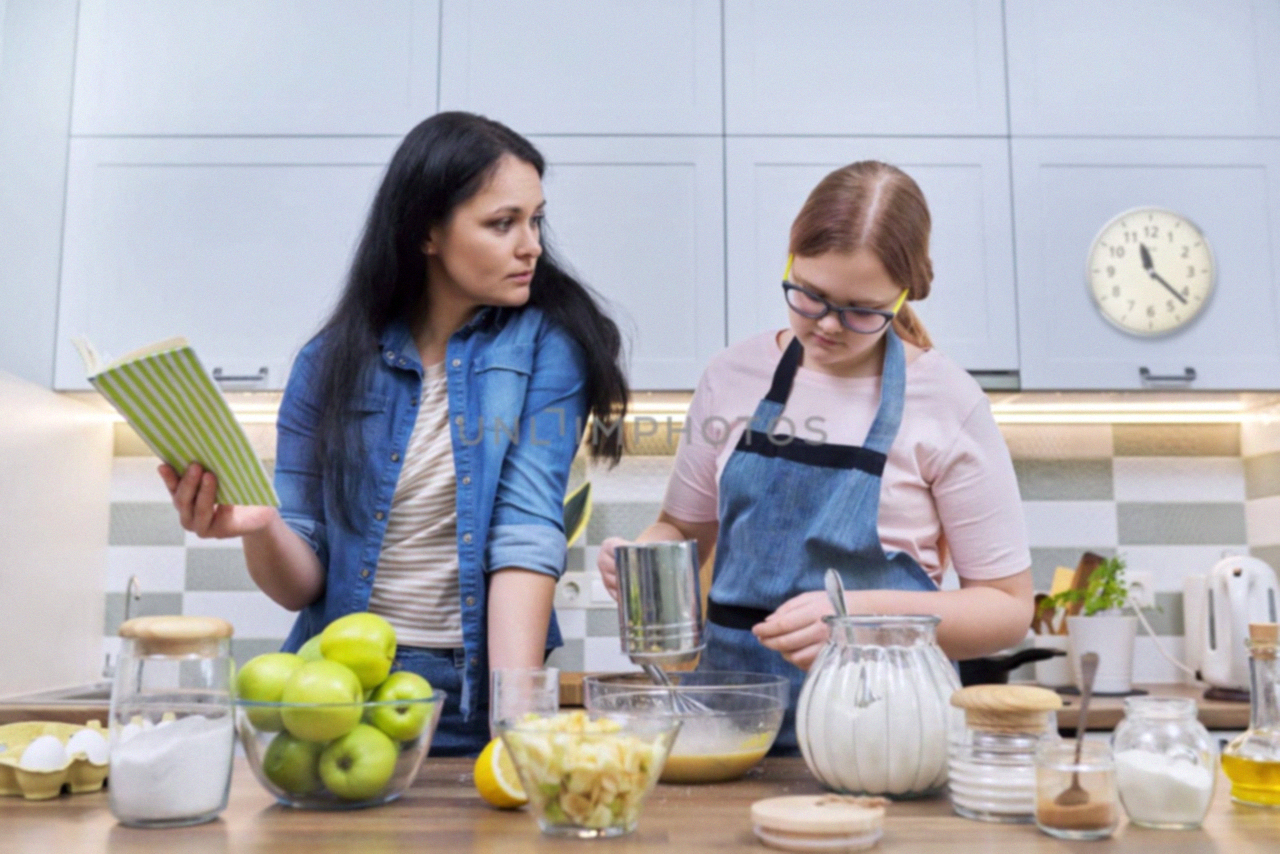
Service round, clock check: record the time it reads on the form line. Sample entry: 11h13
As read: 11h22
